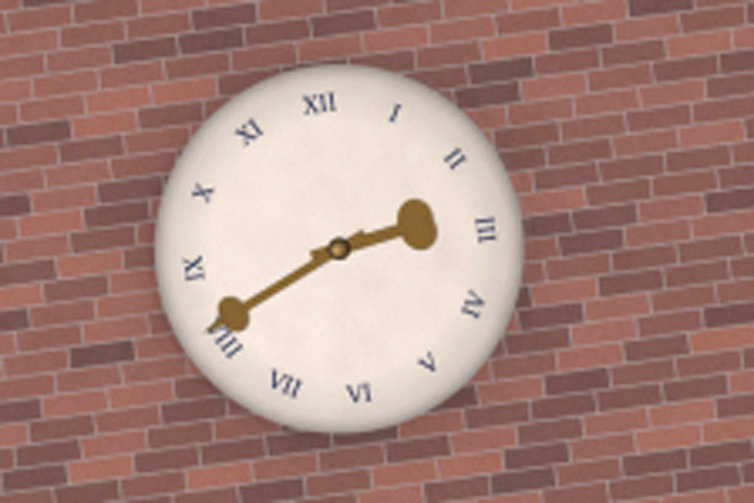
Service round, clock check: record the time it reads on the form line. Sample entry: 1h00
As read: 2h41
